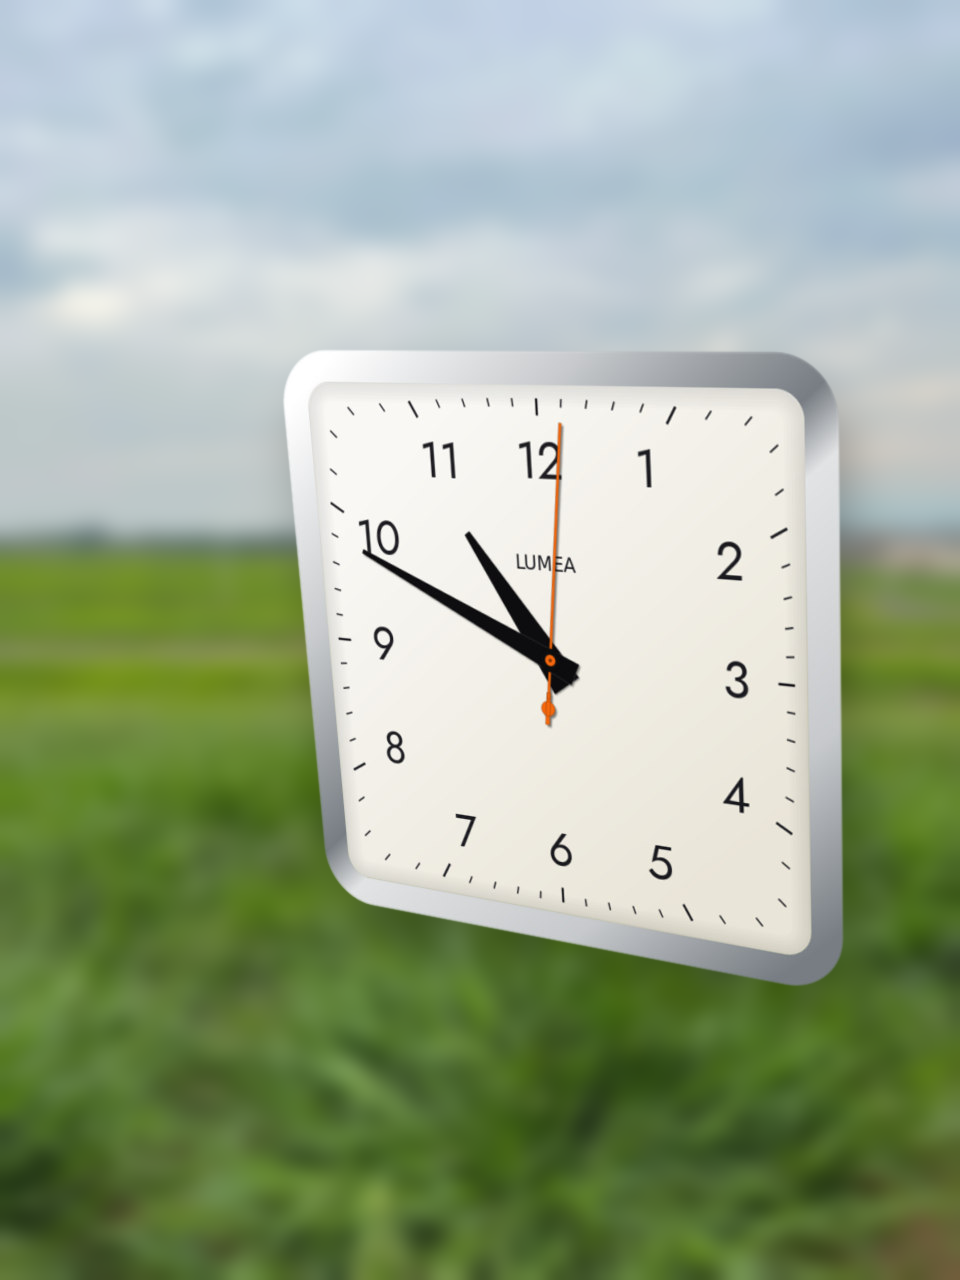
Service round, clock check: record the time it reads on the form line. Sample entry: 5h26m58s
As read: 10h49m01s
